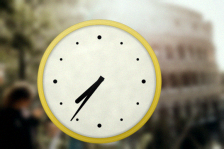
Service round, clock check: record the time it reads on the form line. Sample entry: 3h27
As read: 7h36
